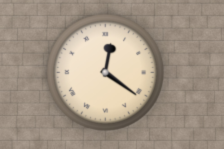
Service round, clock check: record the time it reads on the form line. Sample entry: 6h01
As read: 12h21
